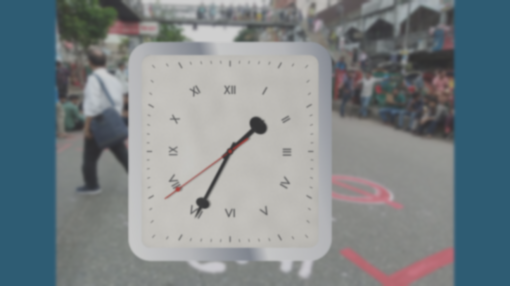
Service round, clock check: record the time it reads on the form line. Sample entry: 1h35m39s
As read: 1h34m39s
